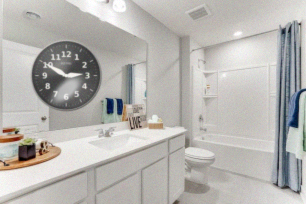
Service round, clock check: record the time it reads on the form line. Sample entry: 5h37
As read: 2h50
